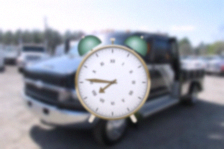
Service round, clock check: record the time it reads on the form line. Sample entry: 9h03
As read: 7h46
